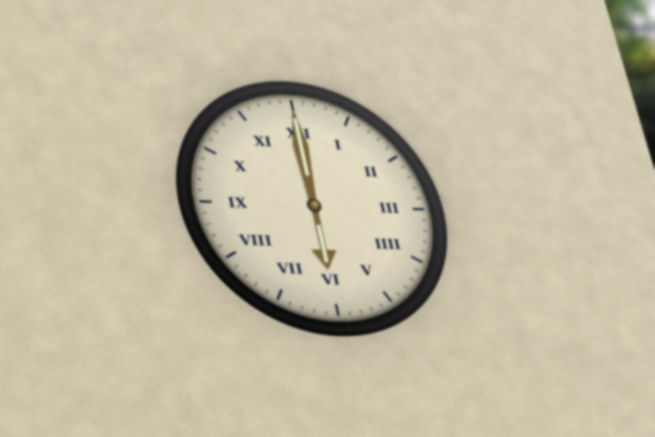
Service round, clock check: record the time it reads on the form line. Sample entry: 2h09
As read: 6h00
